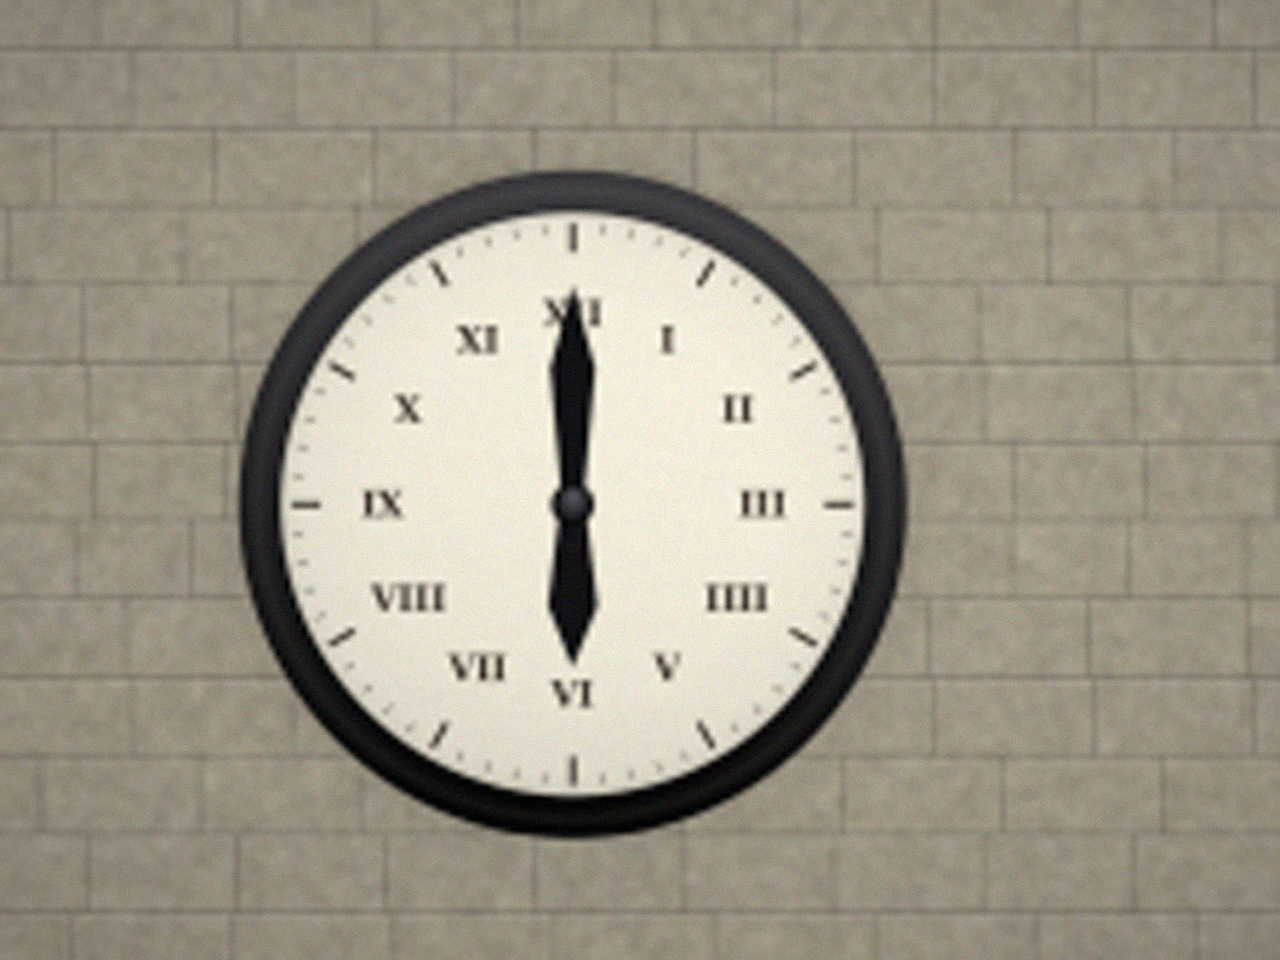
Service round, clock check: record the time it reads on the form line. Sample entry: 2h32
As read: 6h00
